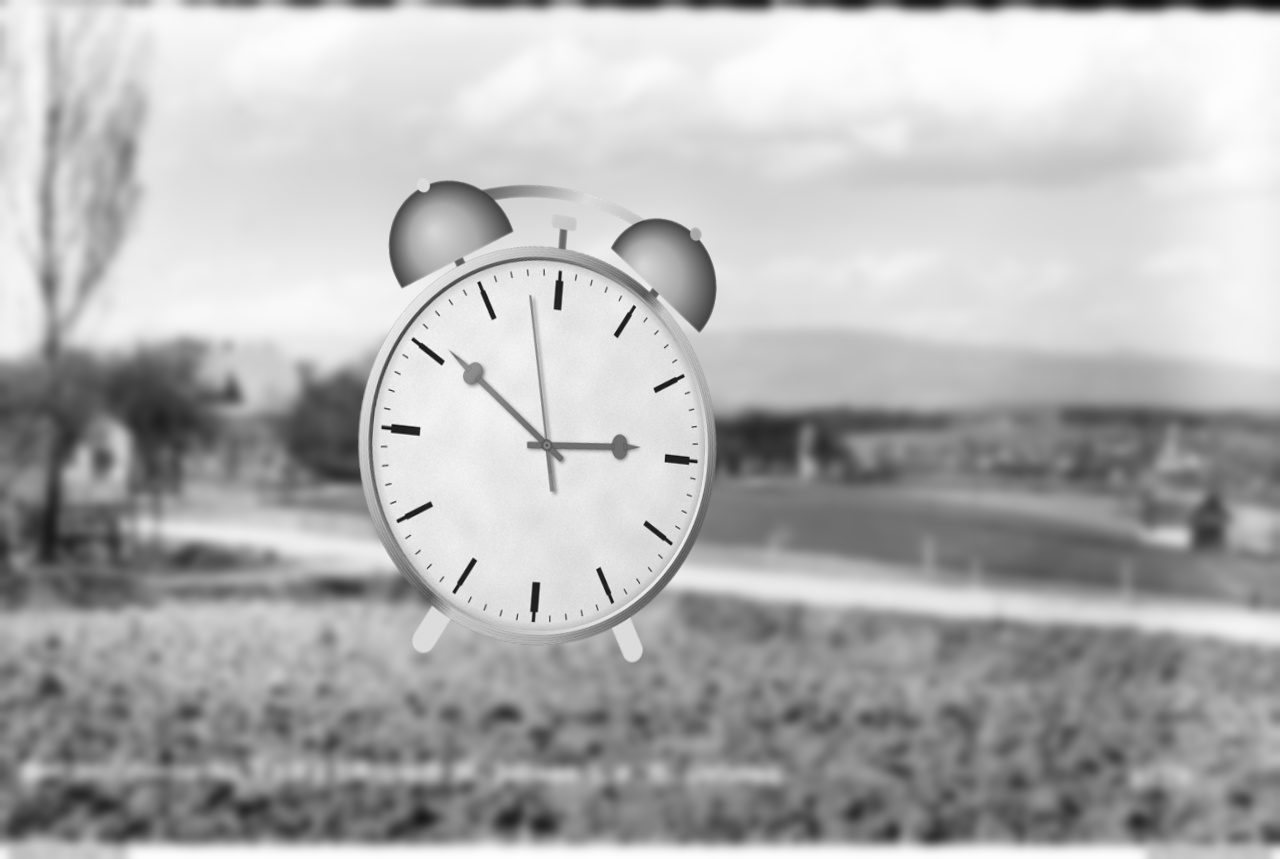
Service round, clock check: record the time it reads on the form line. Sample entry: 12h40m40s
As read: 2h50m58s
